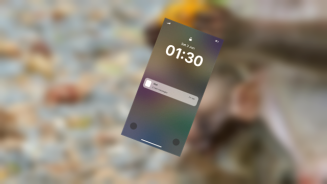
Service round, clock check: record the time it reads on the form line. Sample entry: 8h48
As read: 1h30
